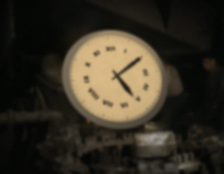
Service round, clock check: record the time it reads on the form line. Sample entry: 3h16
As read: 5h10
